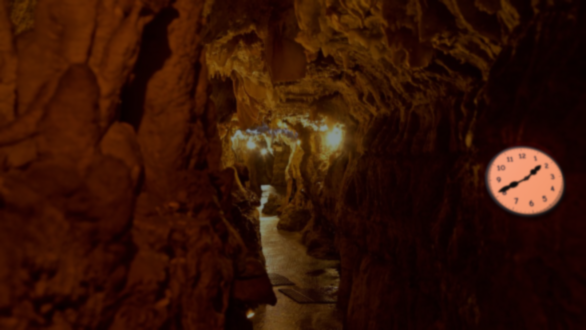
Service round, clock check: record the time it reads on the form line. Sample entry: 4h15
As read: 1h41
